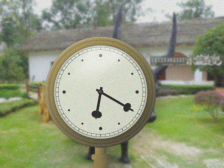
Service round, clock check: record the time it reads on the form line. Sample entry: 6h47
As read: 6h20
